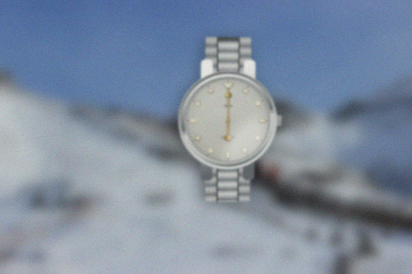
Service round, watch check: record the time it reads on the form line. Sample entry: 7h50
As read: 6h00
